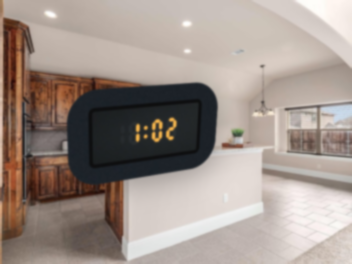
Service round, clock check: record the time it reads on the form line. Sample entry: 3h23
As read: 1h02
